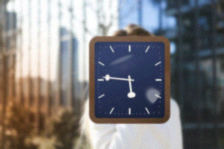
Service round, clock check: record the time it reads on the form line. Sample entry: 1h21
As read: 5h46
